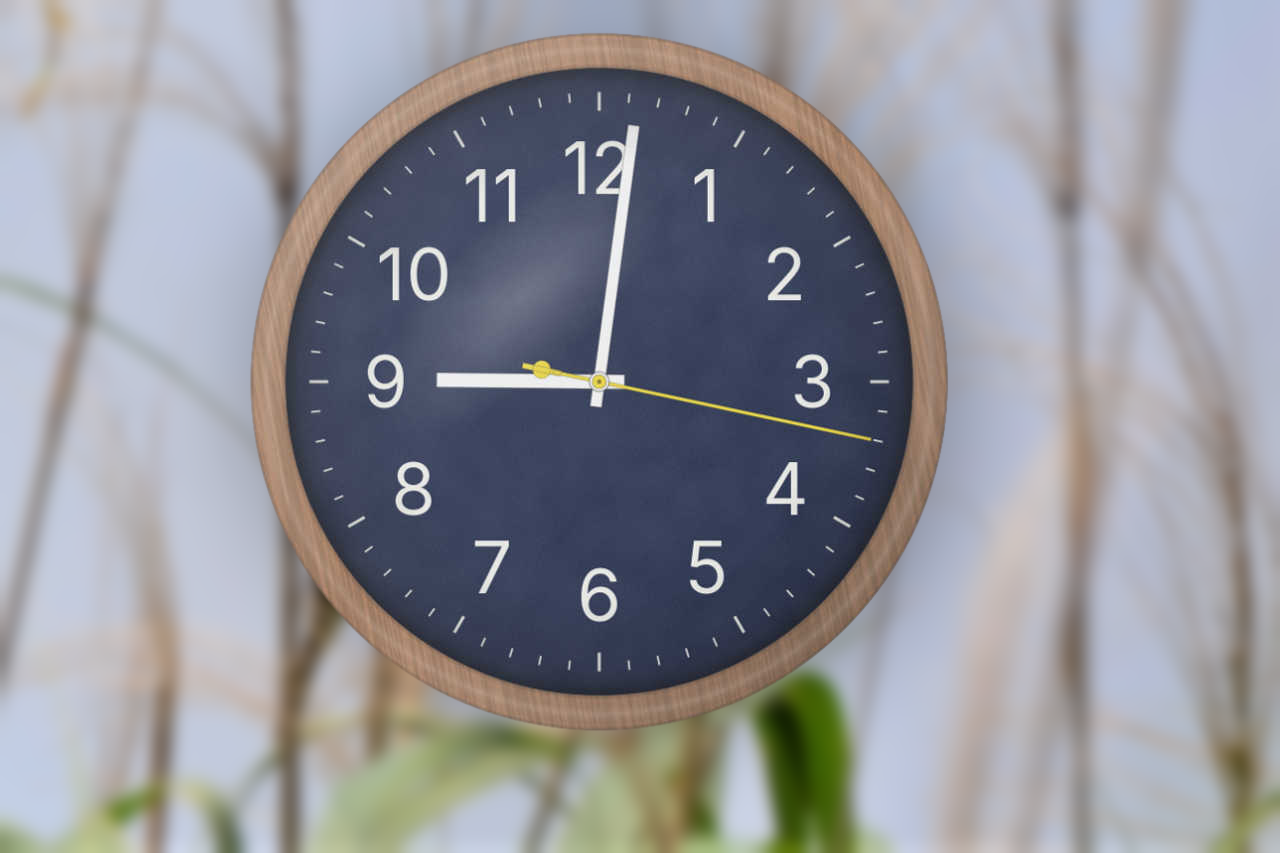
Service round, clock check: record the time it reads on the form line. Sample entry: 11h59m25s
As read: 9h01m17s
